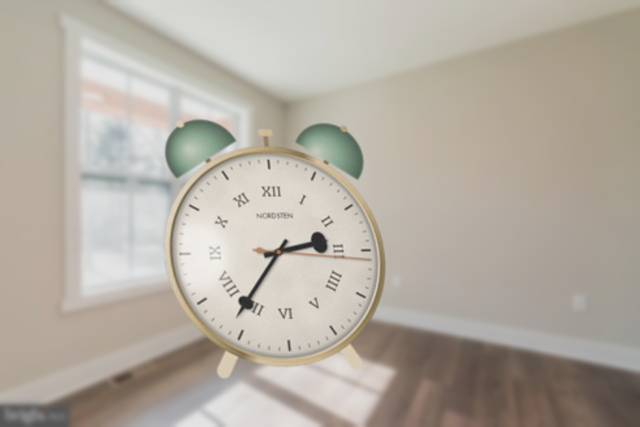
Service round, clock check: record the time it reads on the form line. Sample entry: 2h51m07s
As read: 2h36m16s
